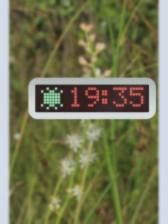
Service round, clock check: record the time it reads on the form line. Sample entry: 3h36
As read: 19h35
